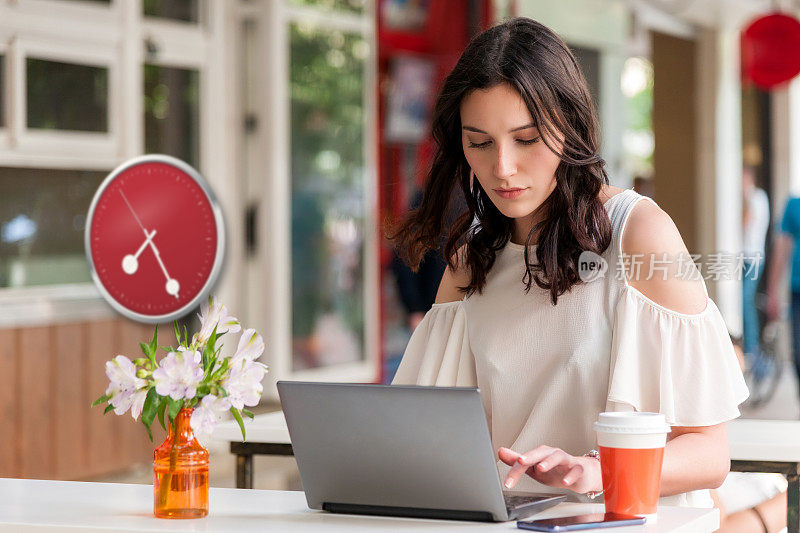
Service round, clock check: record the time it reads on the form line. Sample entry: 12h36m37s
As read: 7h24m54s
